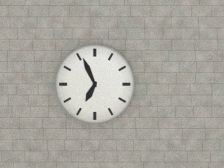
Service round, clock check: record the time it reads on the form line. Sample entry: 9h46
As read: 6h56
